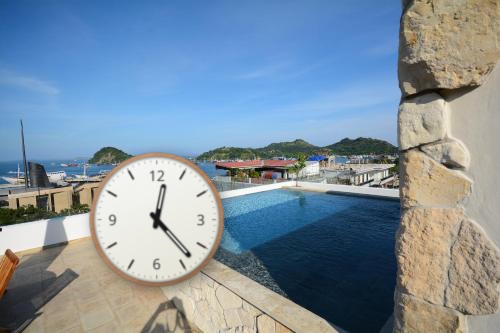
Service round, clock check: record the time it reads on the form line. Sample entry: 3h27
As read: 12h23
